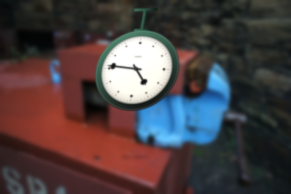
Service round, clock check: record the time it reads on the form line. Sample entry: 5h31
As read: 4h46
